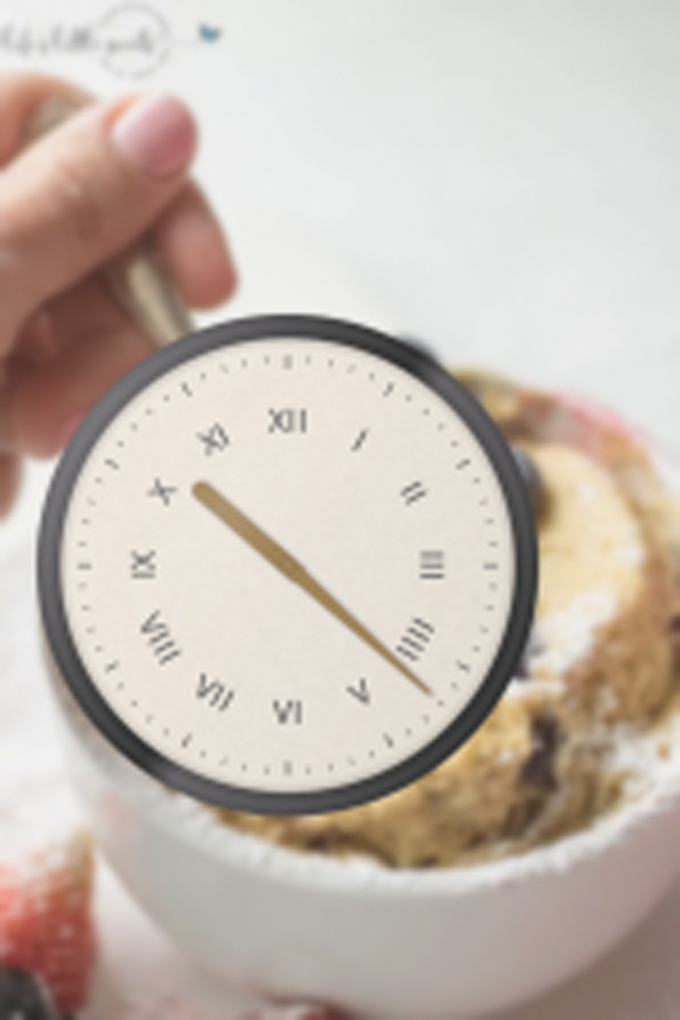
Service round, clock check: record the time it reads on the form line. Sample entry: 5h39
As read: 10h22
